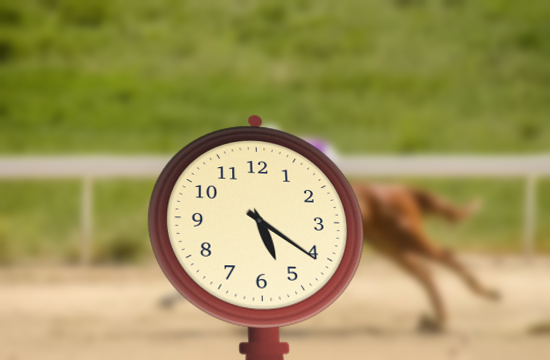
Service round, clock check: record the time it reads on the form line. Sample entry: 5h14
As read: 5h21
